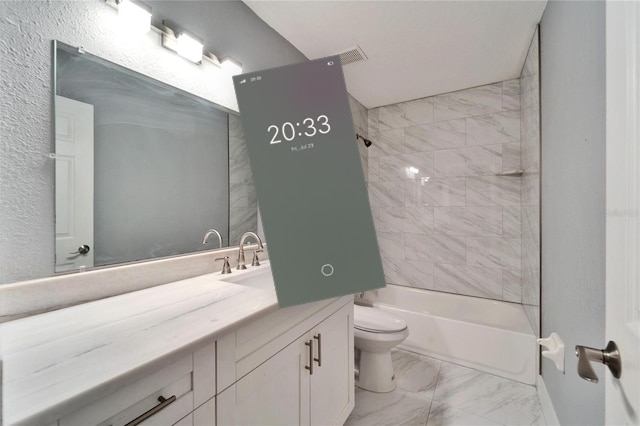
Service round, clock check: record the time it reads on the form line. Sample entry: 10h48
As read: 20h33
